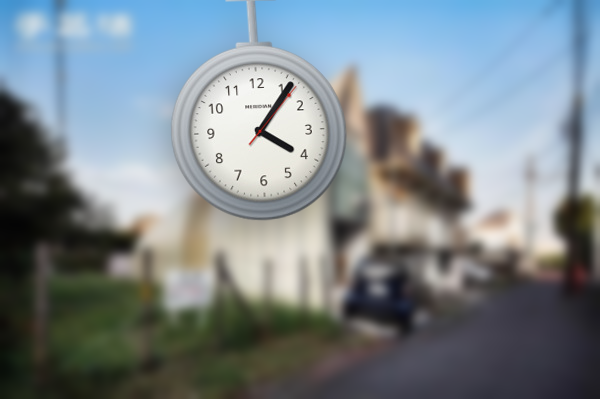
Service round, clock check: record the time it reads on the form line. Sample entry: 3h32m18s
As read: 4h06m07s
